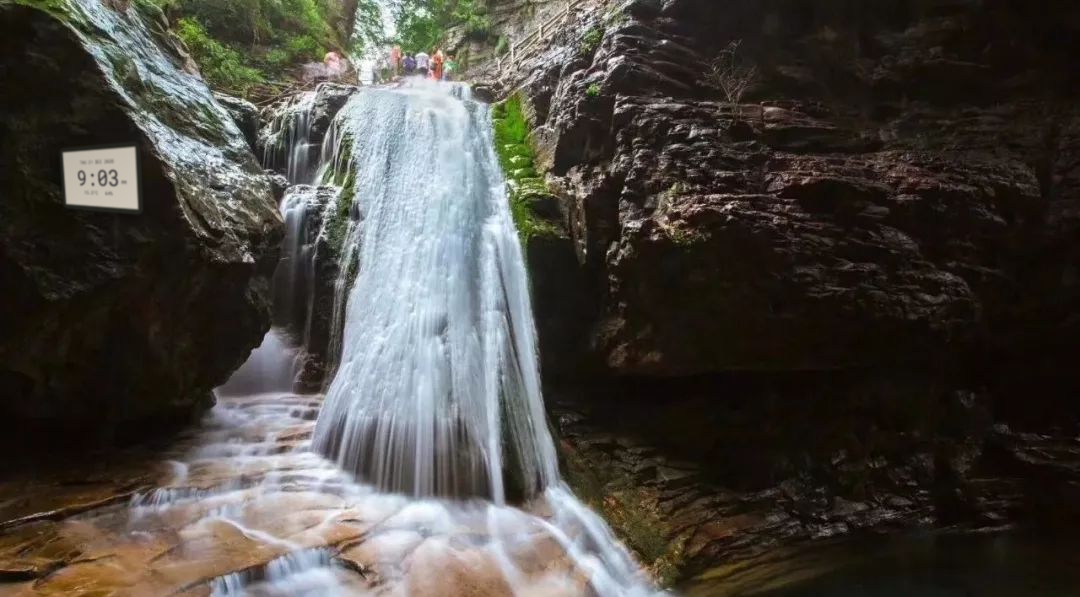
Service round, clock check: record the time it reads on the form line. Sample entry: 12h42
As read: 9h03
